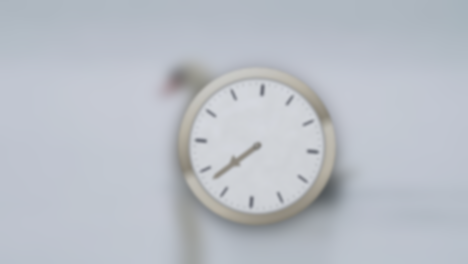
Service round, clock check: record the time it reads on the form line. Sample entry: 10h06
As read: 7h38
